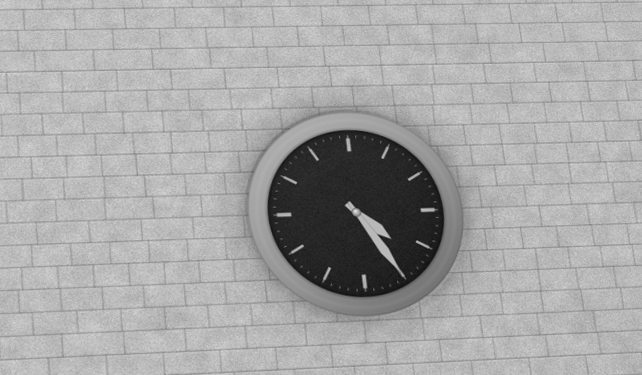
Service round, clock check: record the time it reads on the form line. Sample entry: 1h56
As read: 4h25
